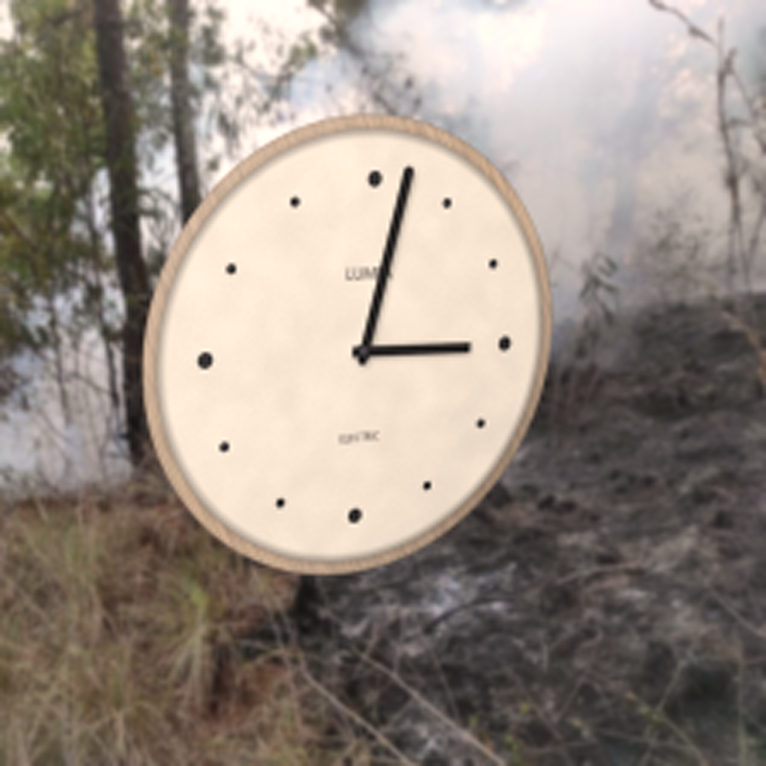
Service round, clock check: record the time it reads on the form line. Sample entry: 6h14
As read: 3h02
